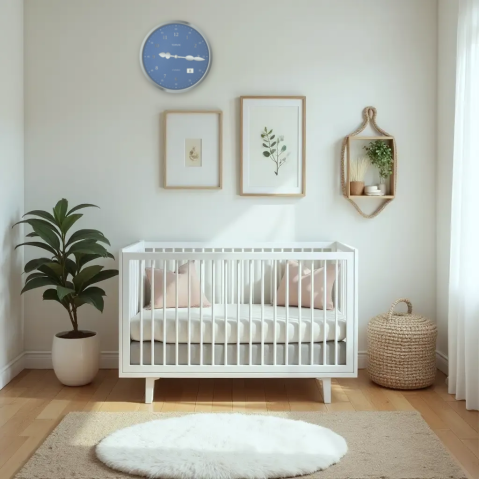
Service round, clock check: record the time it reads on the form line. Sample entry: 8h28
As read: 9h16
